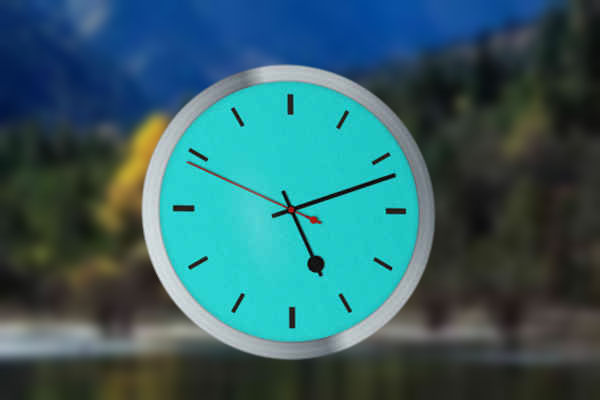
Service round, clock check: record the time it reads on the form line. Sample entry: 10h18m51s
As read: 5h11m49s
